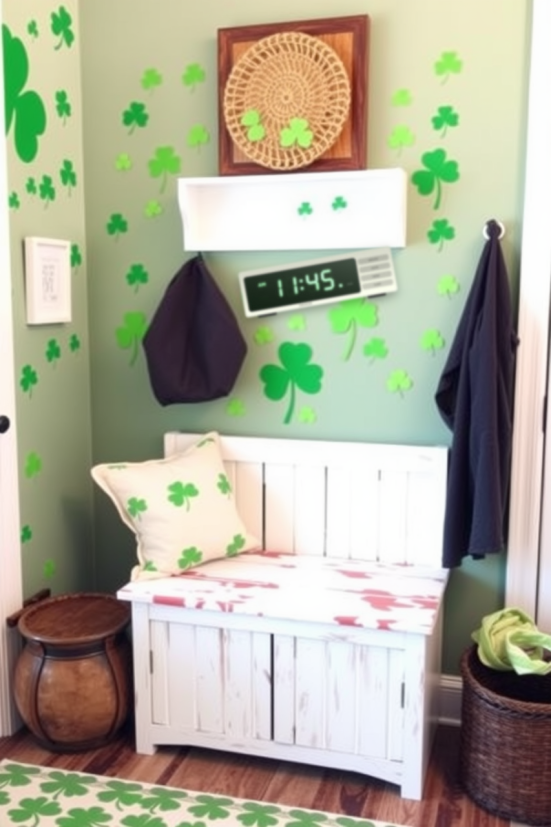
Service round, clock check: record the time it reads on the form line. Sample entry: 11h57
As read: 11h45
